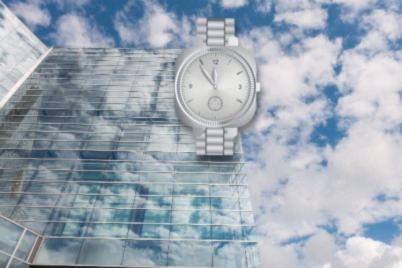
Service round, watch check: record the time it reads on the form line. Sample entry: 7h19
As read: 11h54
